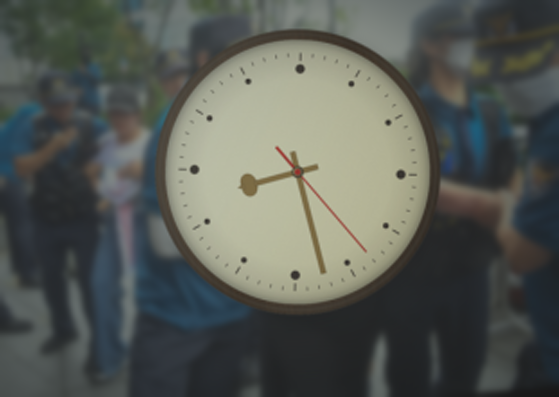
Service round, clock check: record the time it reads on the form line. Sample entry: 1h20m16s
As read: 8h27m23s
